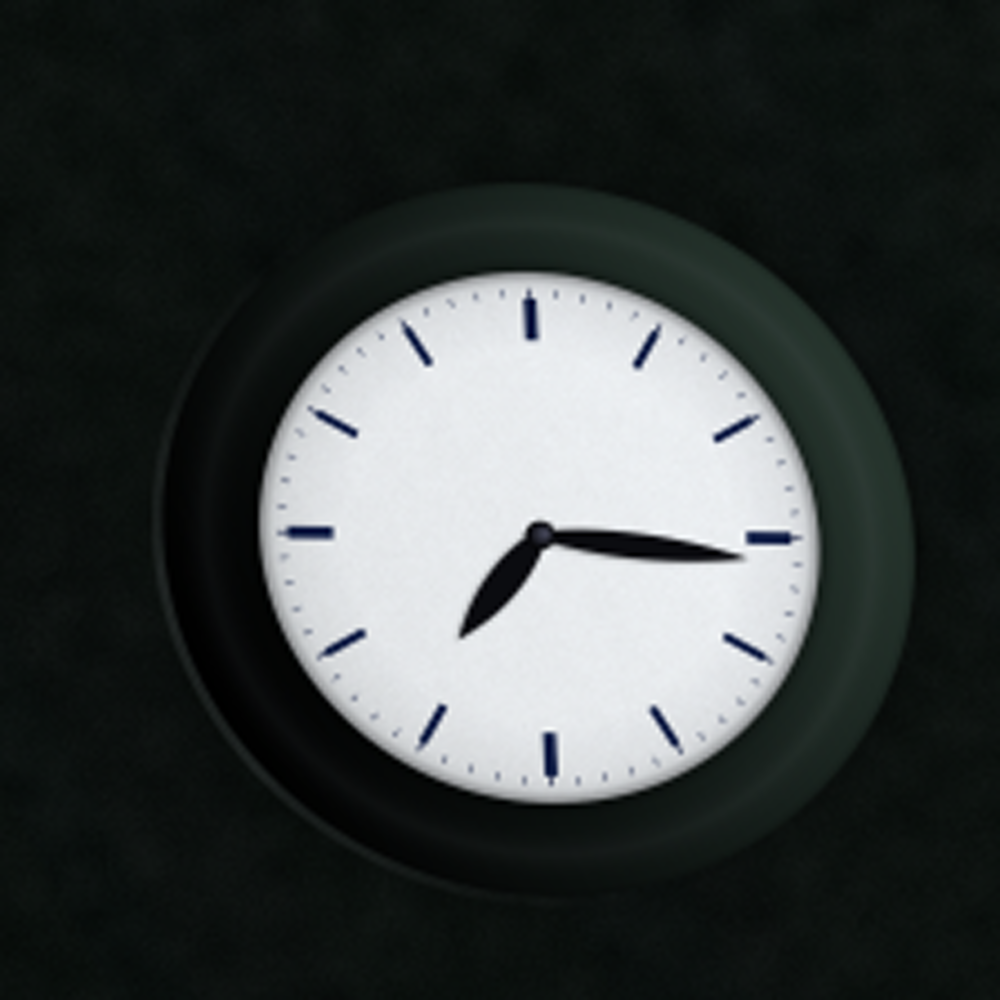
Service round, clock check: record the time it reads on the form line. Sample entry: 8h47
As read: 7h16
